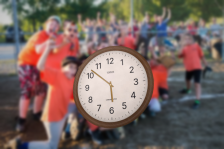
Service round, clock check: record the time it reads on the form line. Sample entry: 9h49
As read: 5h52
